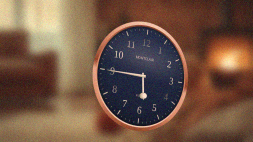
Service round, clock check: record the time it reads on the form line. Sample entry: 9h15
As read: 5h45
